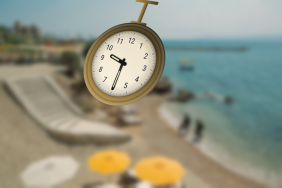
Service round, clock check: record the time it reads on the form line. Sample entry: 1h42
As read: 9h30
